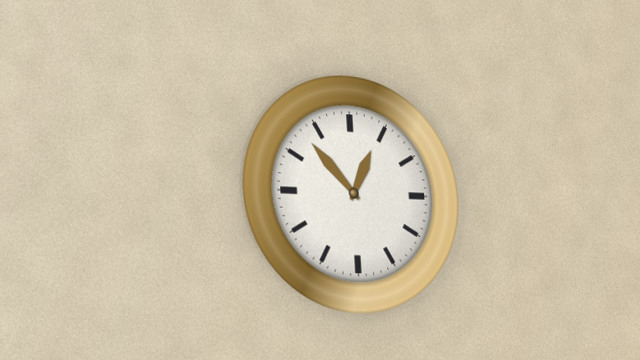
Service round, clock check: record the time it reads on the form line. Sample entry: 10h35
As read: 12h53
